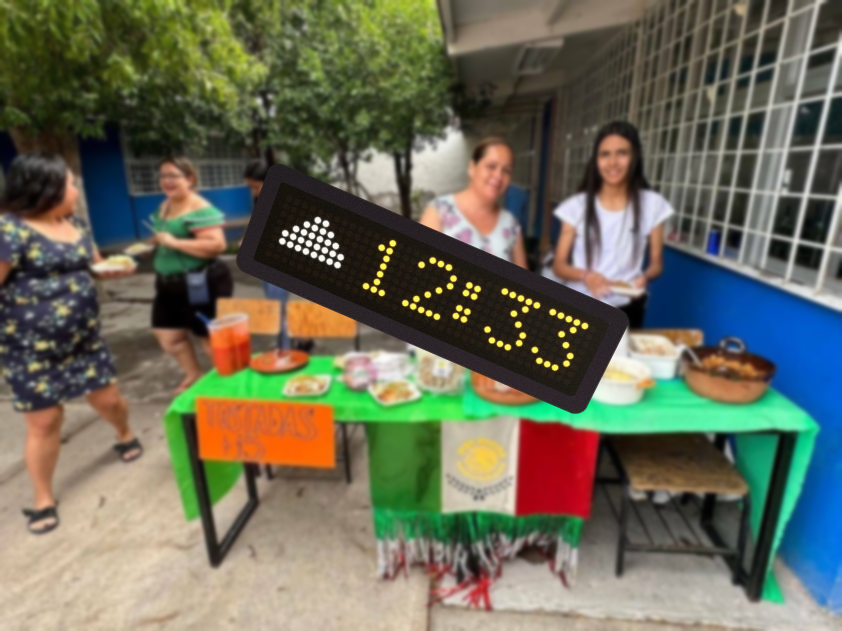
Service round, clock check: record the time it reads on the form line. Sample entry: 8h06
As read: 12h33
